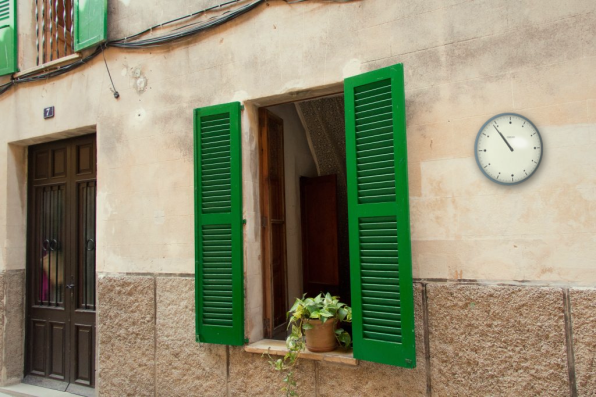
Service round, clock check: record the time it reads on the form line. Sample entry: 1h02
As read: 10h54
